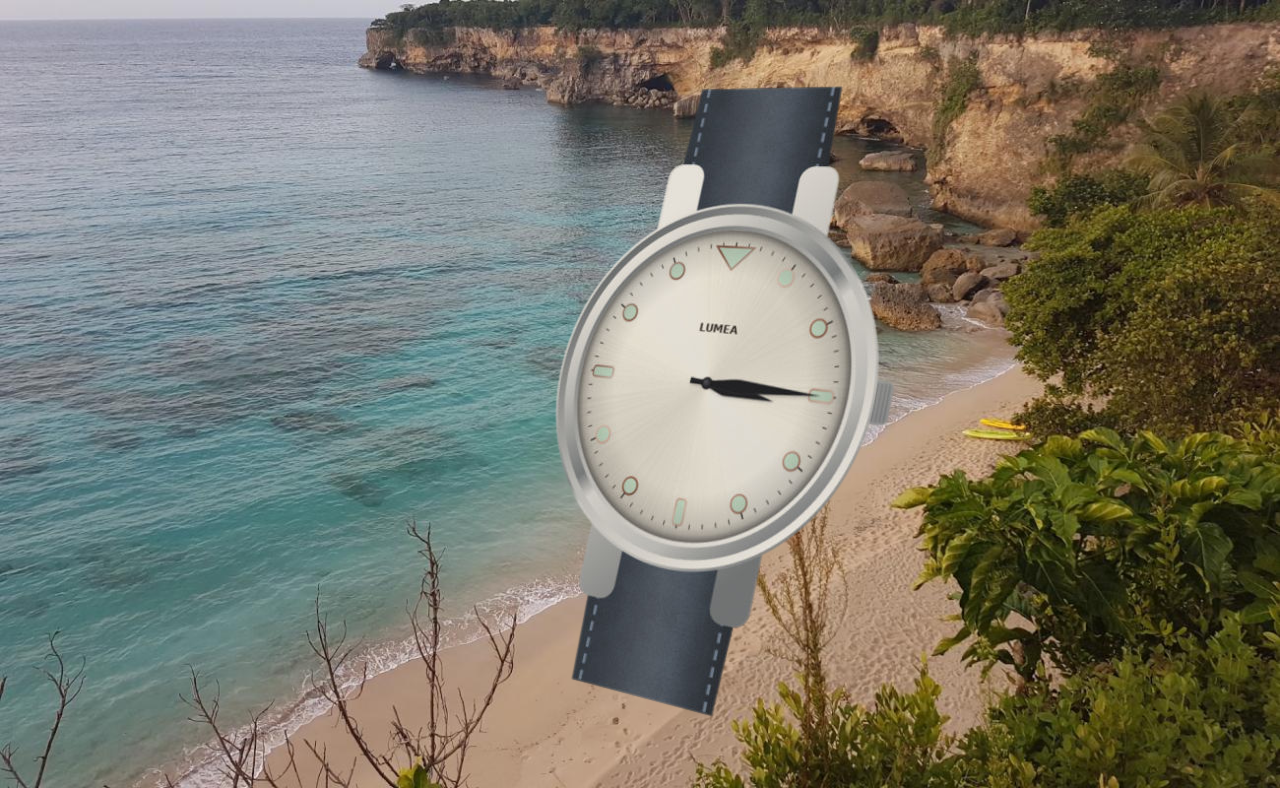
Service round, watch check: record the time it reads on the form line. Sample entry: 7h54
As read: 3h15
